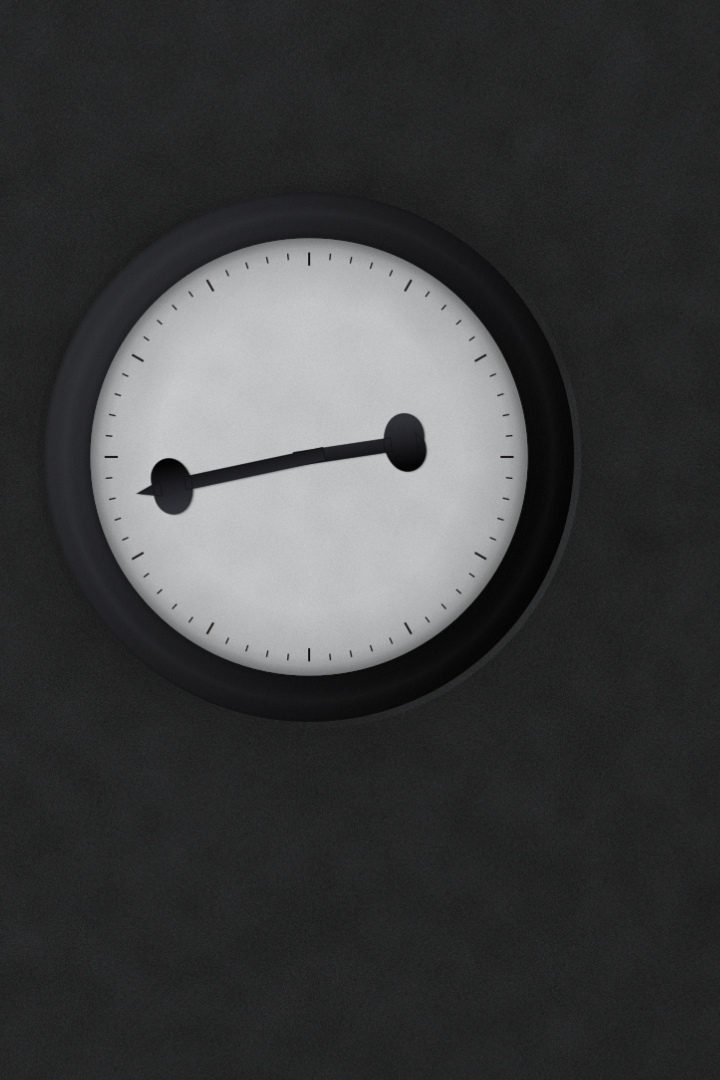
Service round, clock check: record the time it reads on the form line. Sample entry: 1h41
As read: 2h43
